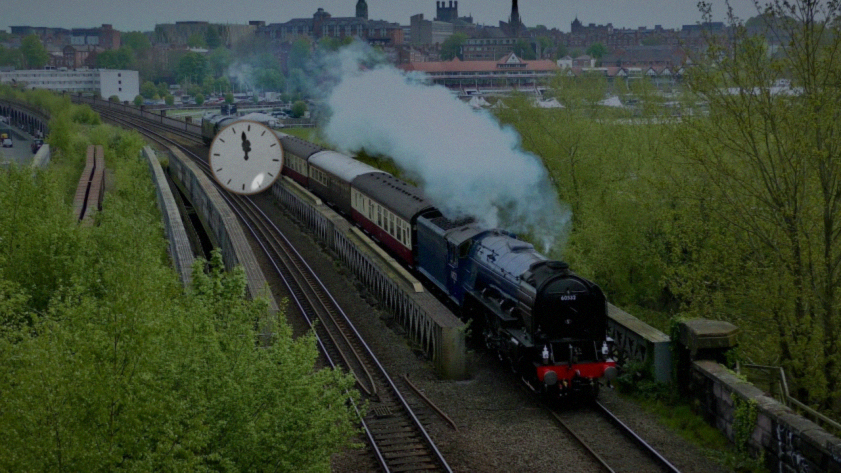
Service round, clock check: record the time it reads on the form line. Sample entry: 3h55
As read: 11h58
